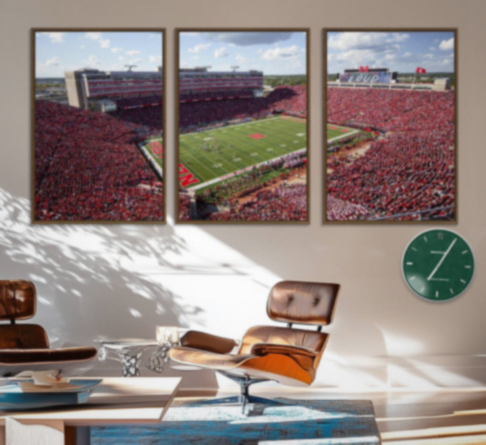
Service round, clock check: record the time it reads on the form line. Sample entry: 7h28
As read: 7h05
